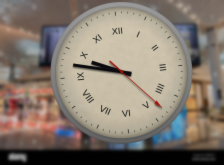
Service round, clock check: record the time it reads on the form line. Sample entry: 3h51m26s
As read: 9h47m23s
